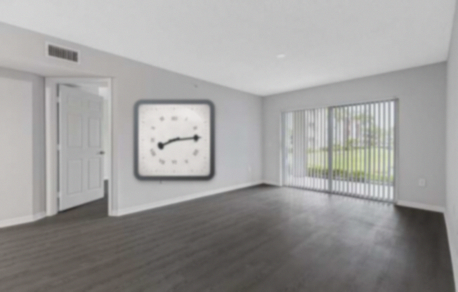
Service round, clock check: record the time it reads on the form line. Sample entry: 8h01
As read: 8h14
